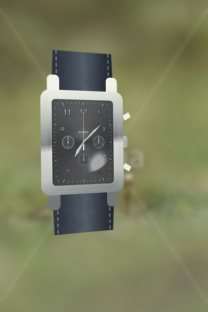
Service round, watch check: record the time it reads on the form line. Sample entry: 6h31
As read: 7h08
